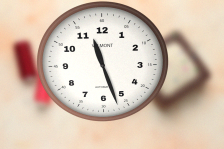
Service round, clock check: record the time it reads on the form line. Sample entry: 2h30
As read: 11h27
